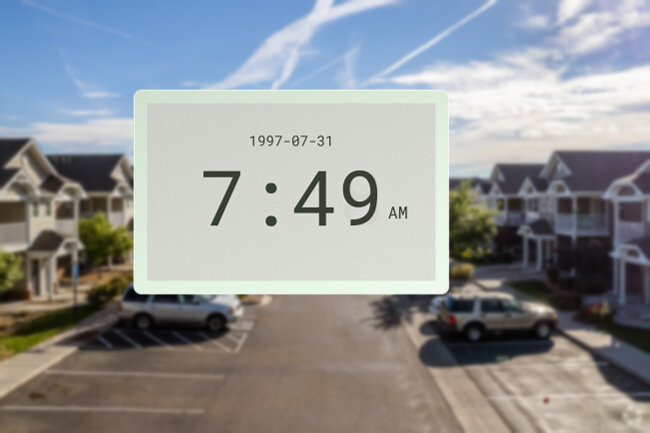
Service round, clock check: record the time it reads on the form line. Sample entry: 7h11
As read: 7h49
